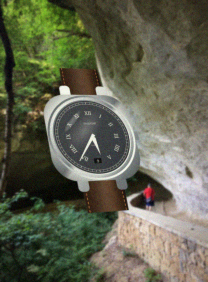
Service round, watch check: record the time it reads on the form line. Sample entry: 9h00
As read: 5h36
